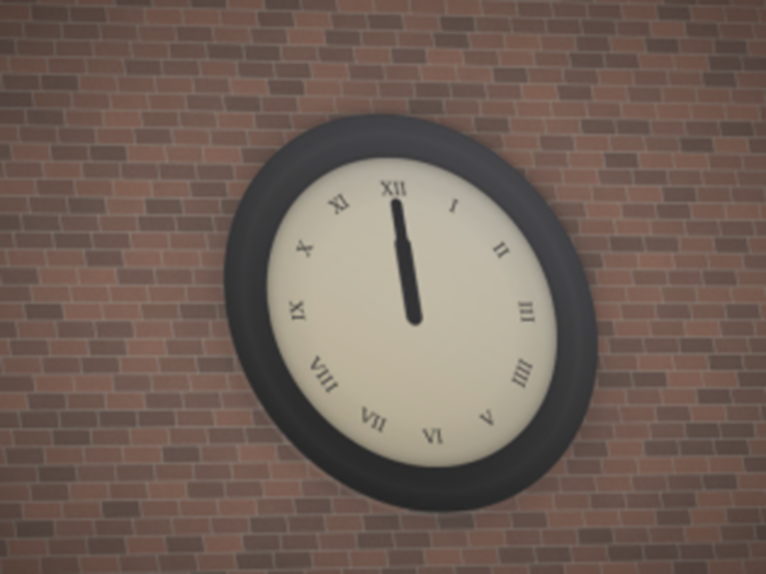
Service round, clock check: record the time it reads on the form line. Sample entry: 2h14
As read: 12h00
